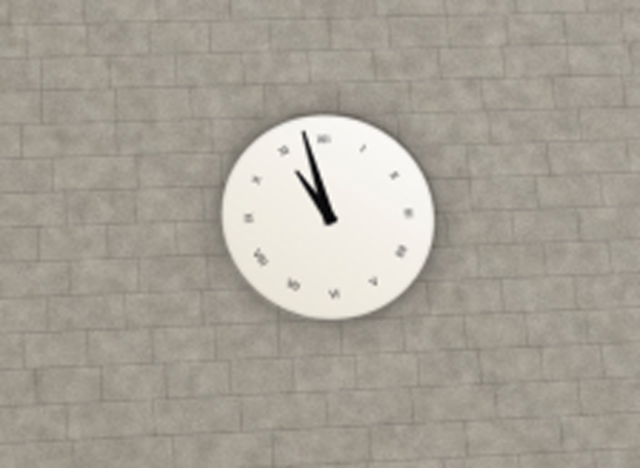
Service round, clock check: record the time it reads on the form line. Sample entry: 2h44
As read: 10h58
